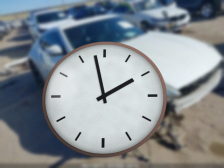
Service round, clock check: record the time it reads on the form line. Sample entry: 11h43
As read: 1h58
